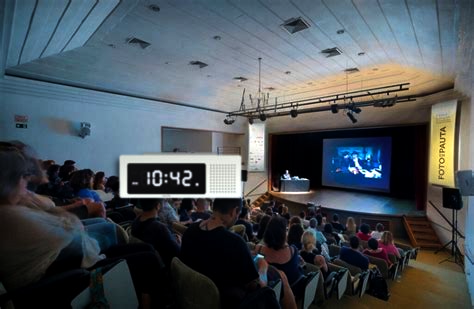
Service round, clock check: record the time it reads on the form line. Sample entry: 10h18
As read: 10h42
